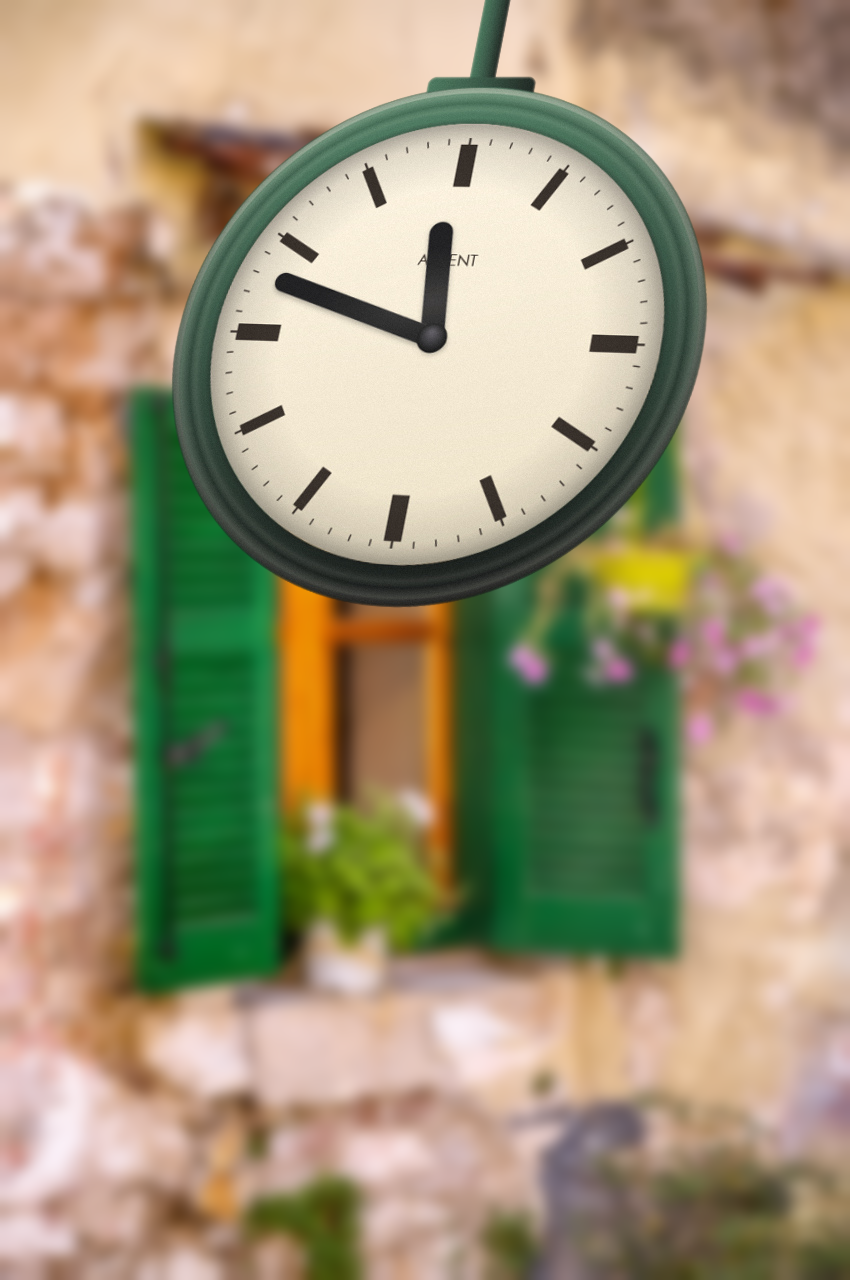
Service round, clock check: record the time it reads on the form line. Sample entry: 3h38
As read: 11h48
